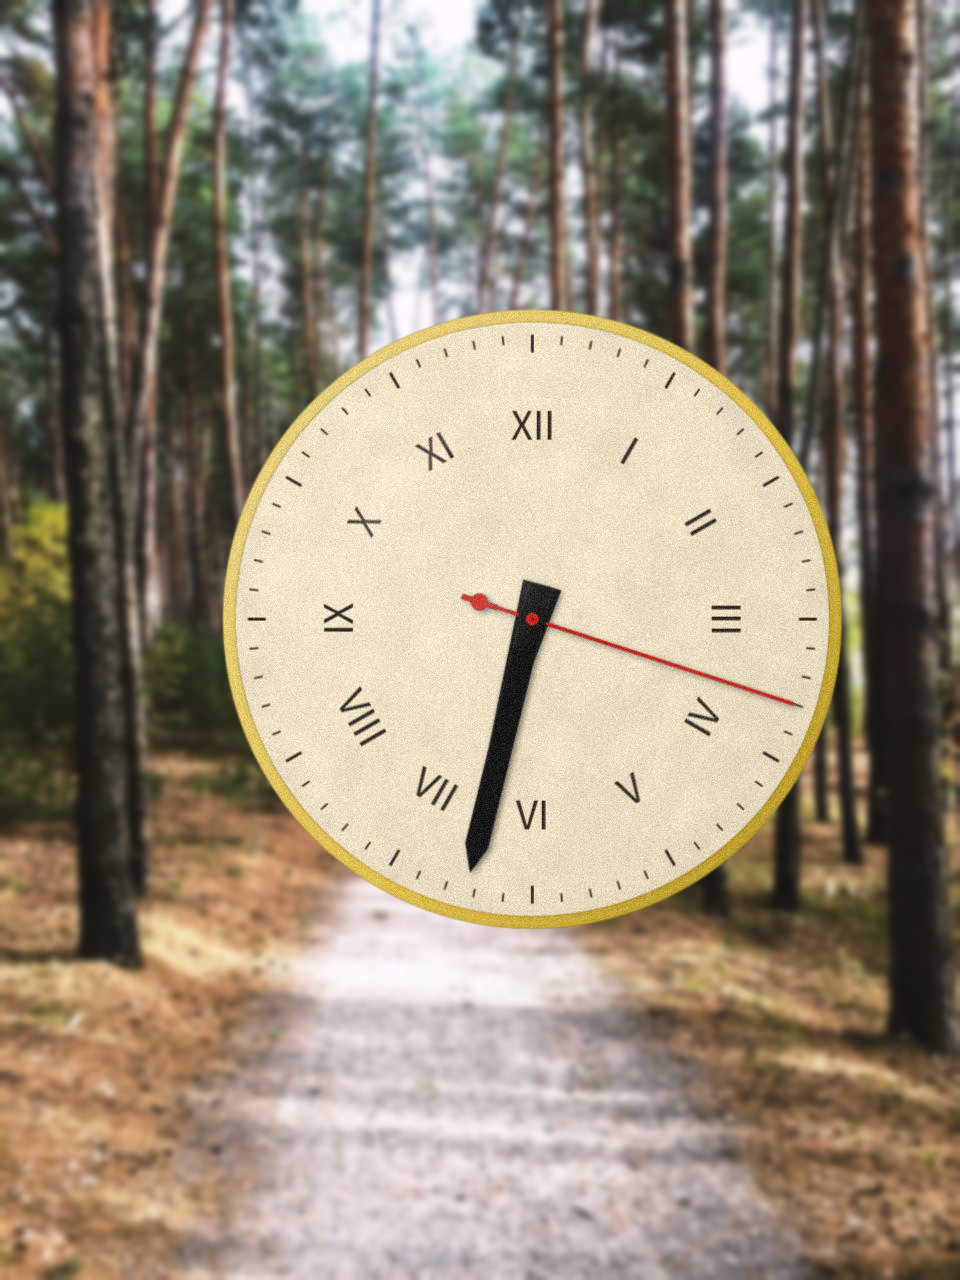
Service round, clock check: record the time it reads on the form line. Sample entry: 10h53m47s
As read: 6h32m18s
